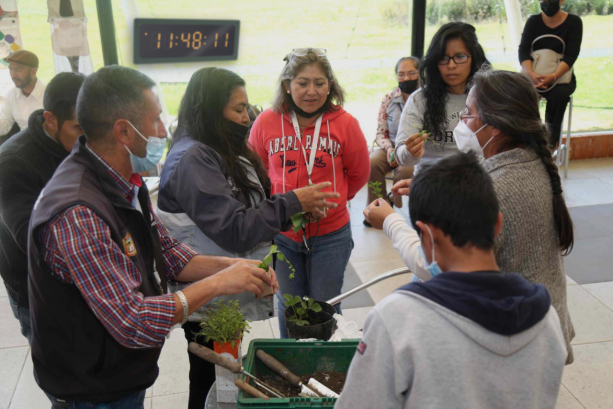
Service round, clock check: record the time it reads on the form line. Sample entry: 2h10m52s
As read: 11h48m11s
